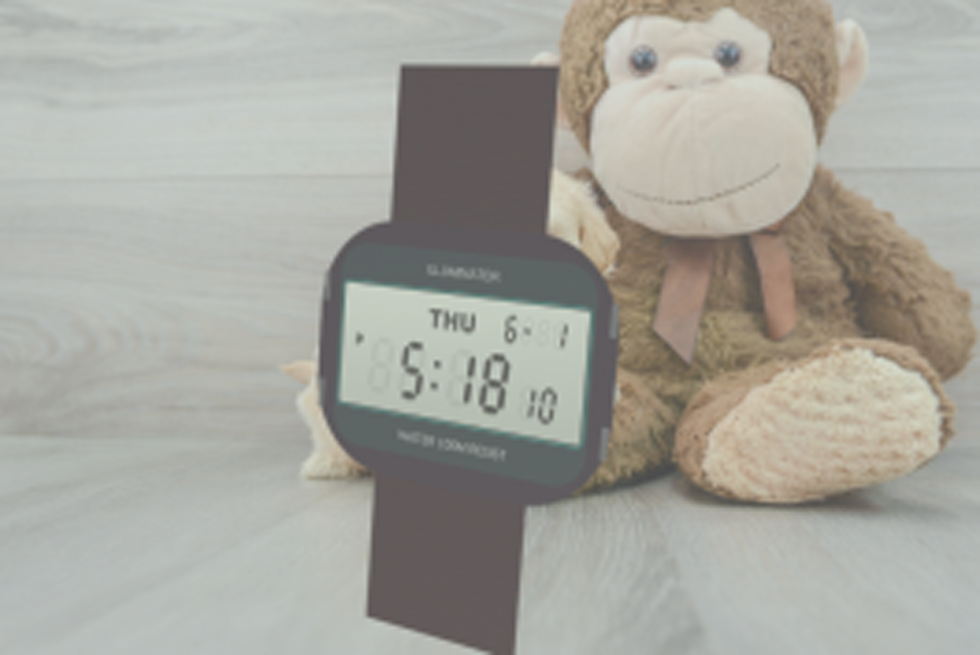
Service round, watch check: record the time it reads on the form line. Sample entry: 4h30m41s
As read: 5h18m10s
